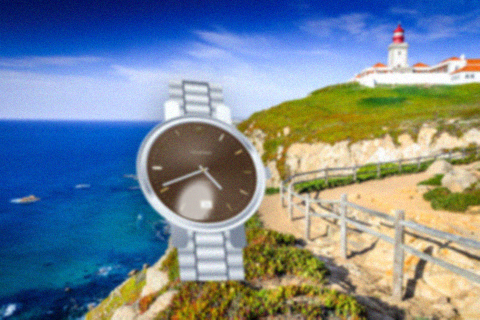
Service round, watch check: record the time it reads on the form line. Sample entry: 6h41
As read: 4h41
